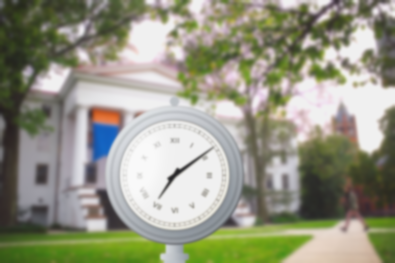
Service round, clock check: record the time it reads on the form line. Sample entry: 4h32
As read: 7h09
